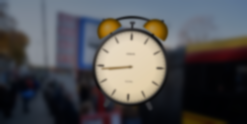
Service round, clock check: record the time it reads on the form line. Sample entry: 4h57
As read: 8h44
